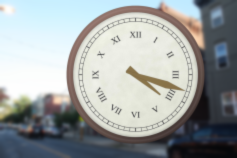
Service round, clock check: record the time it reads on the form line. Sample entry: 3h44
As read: 4h18
